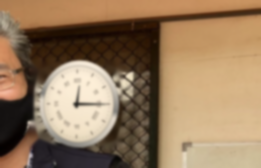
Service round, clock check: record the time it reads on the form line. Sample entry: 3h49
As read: 12h15
